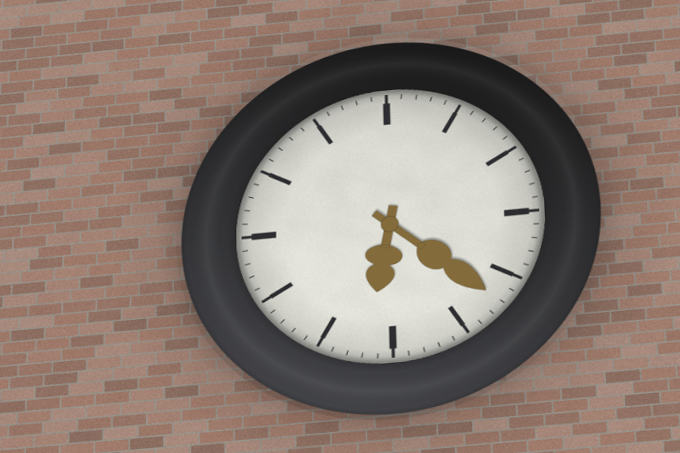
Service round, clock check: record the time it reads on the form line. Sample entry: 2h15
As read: 6h22
